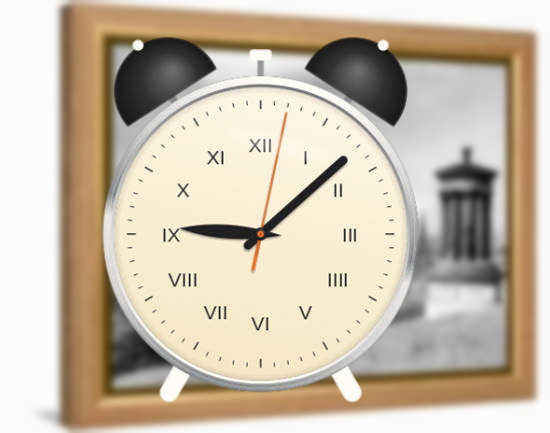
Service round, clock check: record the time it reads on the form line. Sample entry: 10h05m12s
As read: 9h08m02s
